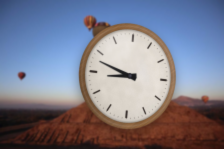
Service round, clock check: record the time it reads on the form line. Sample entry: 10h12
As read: 8h48
